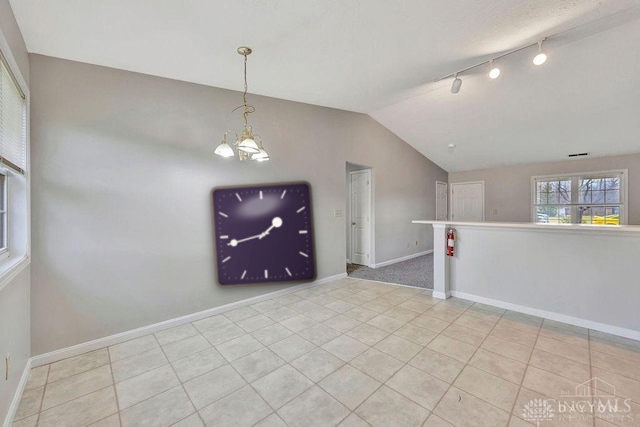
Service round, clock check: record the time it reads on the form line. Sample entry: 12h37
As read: 1h43
